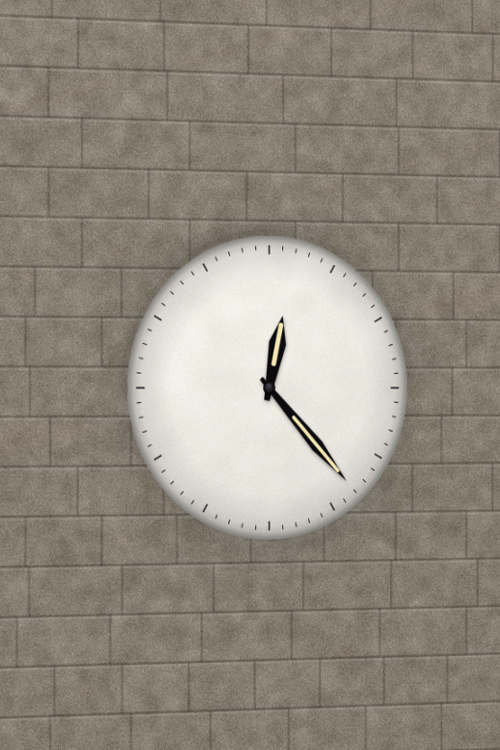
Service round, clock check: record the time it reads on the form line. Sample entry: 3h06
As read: 12h23
